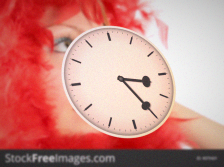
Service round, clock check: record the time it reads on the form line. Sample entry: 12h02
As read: 3h25
